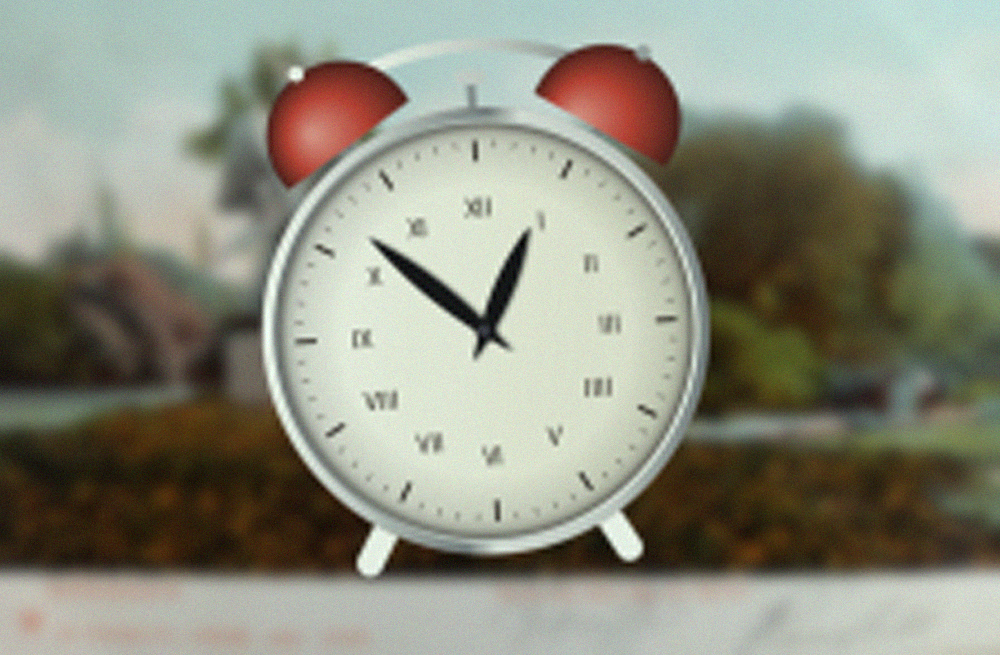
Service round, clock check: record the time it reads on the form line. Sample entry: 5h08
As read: 12h52
